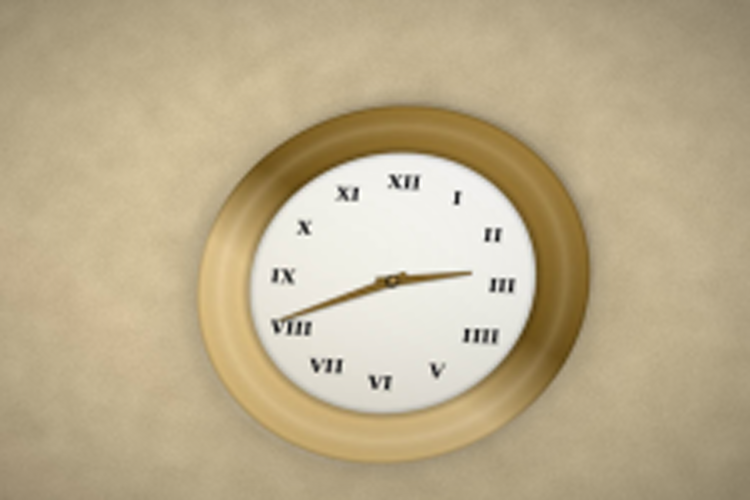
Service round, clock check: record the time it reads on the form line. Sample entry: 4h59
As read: 2h41
